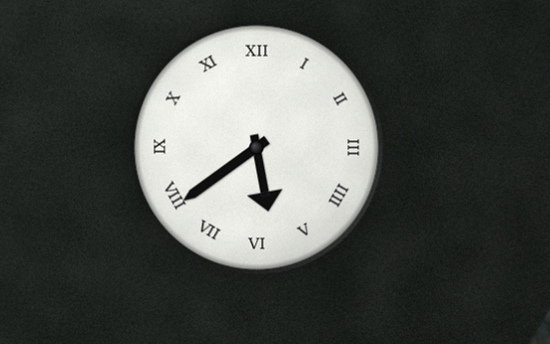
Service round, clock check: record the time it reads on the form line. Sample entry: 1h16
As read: 5h39
